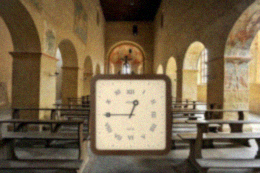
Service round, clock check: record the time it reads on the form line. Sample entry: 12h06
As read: 12h45
